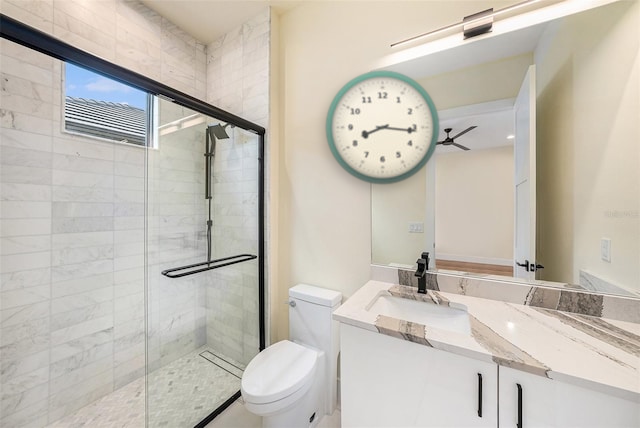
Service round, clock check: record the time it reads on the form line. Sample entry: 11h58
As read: 8h16
